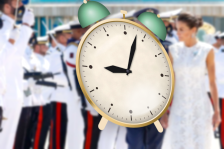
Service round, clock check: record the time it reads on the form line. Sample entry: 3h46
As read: 9h03
